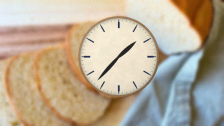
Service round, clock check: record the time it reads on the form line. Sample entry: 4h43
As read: 1h37
